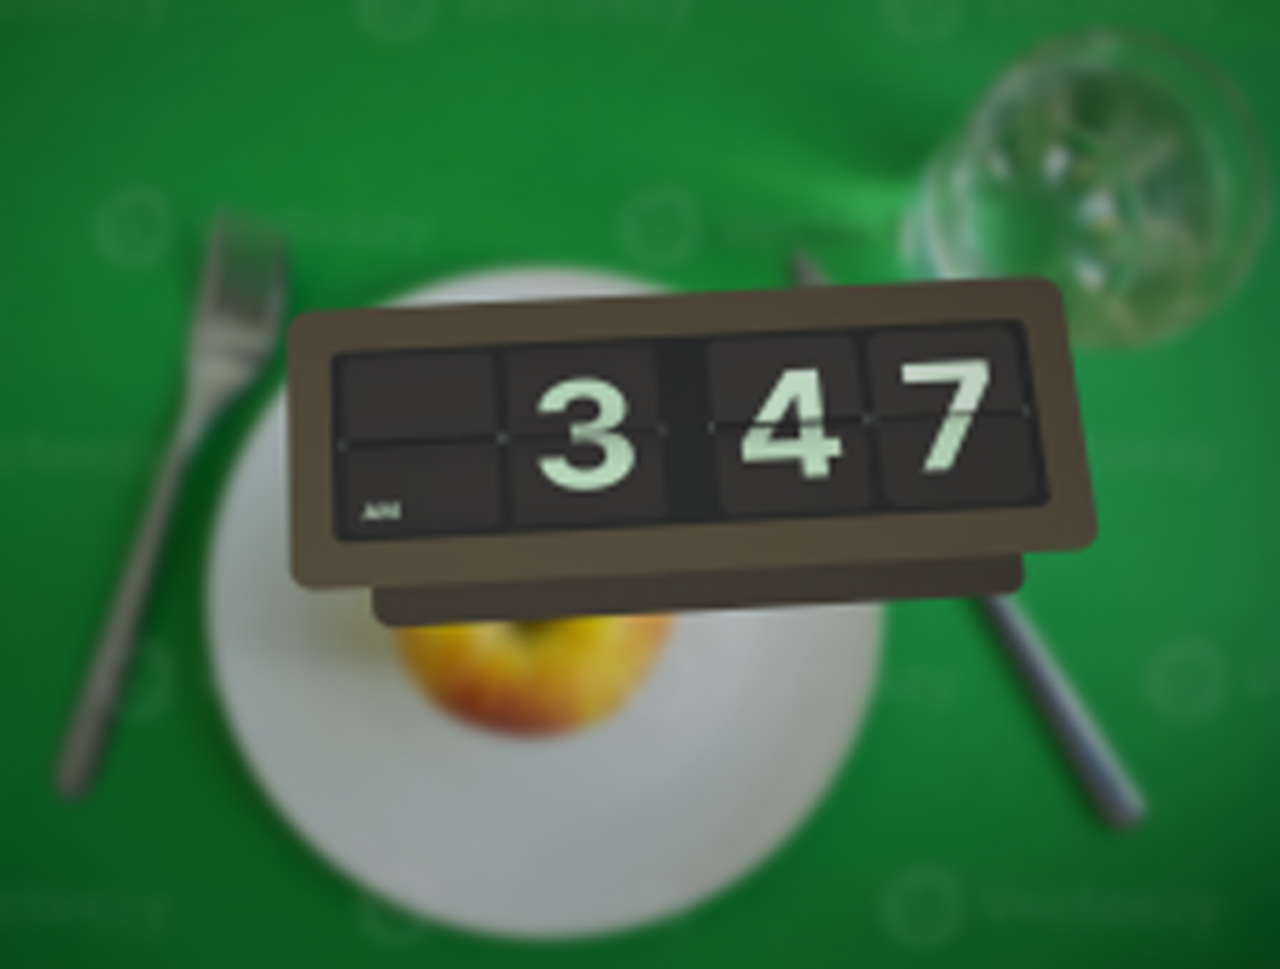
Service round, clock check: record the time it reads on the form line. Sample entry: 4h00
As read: 3h47
